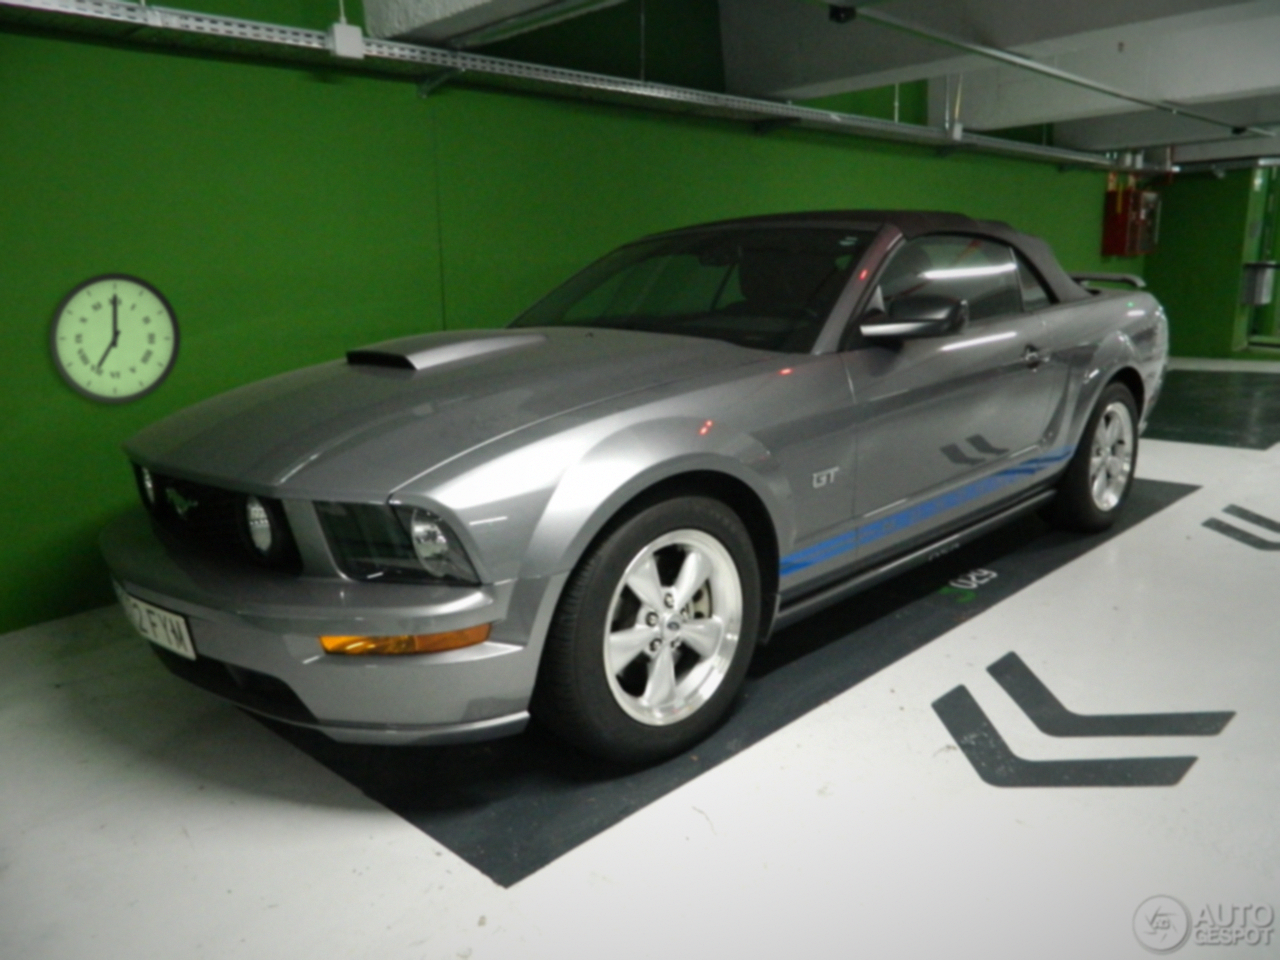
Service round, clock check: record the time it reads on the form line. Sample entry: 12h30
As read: 7h00
